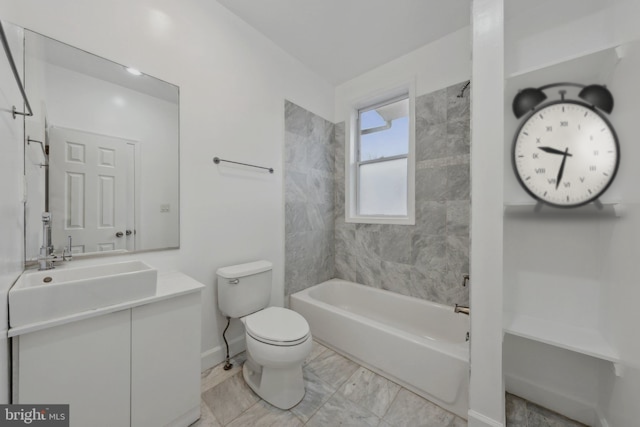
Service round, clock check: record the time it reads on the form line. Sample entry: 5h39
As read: 9h33
